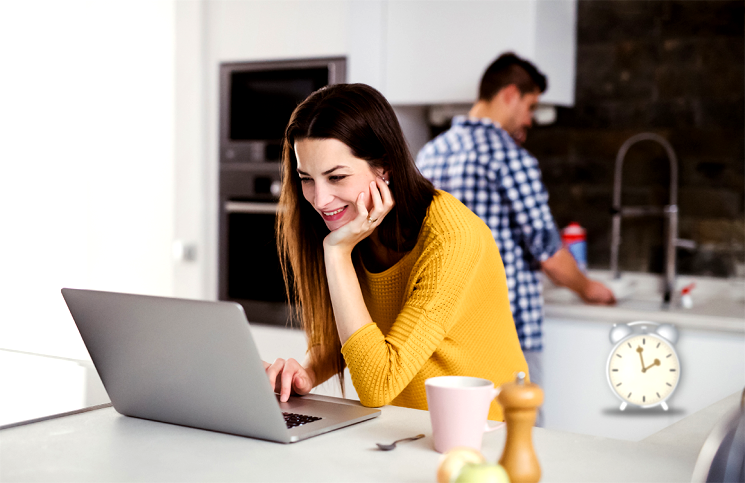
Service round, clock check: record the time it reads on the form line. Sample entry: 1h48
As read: 1h58
